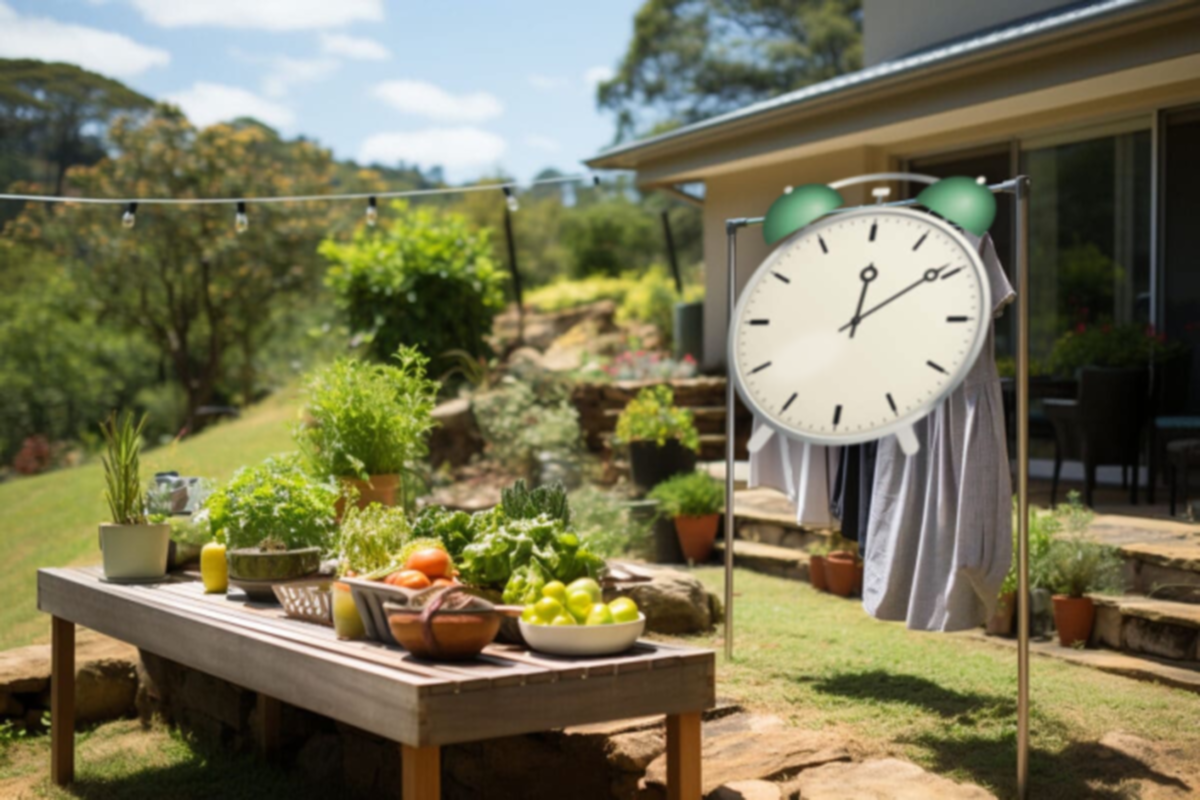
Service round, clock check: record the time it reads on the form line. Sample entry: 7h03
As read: 12h09
